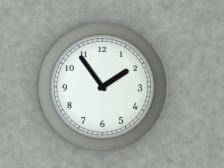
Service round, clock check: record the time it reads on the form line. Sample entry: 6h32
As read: 1h54
